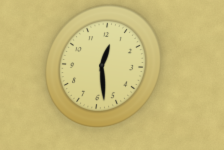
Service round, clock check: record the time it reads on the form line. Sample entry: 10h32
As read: 12h28
